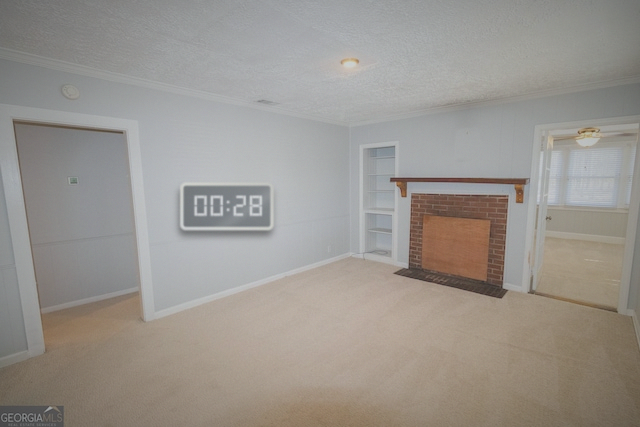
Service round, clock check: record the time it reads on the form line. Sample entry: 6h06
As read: 0h28
